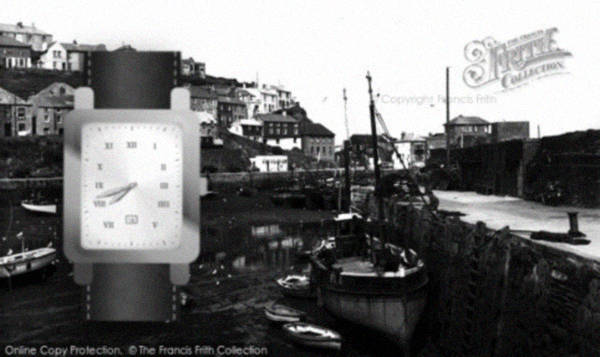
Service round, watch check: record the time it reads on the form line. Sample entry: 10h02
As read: 7h42
